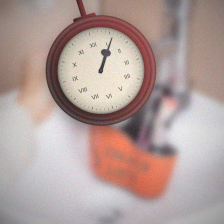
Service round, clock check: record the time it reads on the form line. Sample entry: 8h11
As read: 1h06
